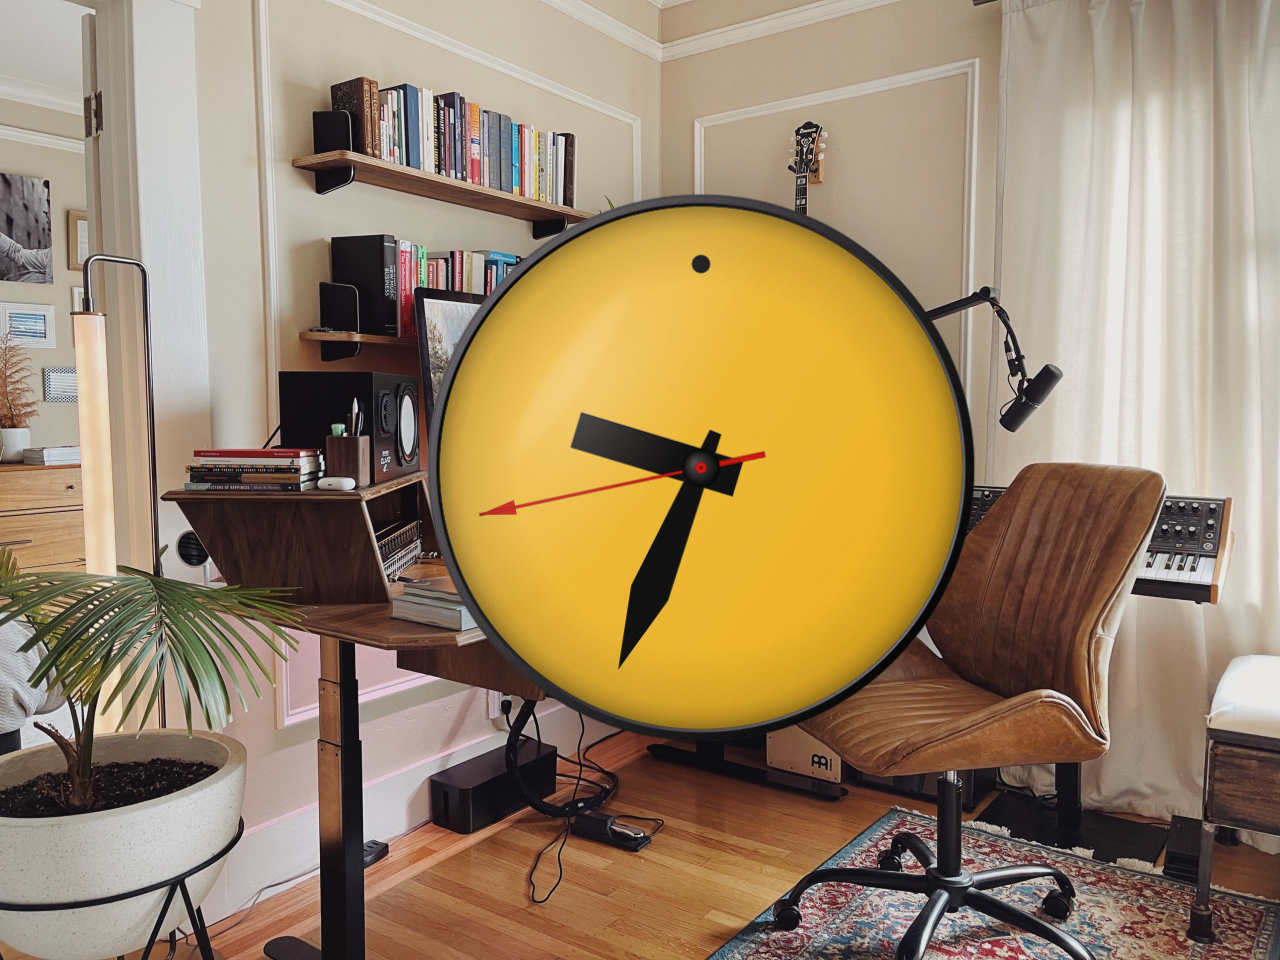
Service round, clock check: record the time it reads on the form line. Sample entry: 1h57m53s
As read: 9h33m43s
